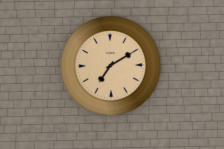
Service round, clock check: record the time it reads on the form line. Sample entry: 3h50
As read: 7h10
